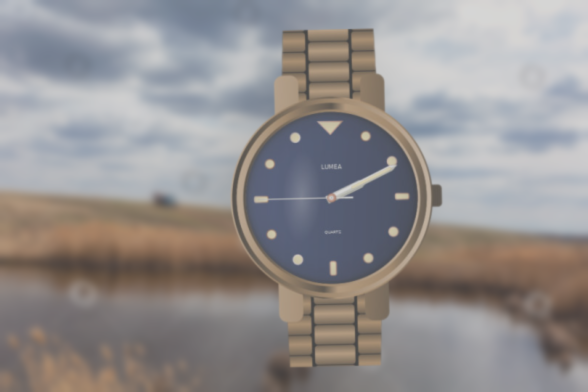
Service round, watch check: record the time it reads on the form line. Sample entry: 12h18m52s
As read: 2h10m45s
